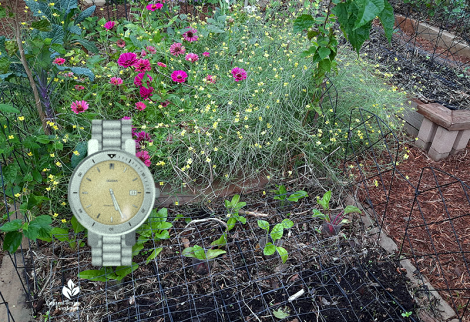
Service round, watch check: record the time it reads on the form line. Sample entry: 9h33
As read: 5h26
